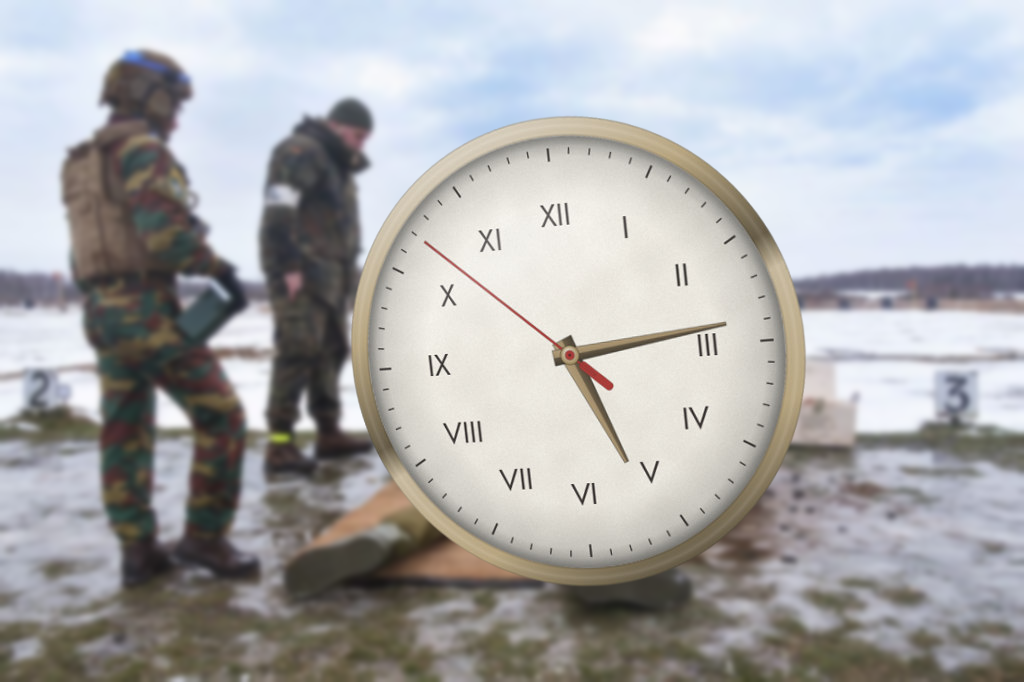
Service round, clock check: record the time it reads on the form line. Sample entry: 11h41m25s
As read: 5h13m52s
